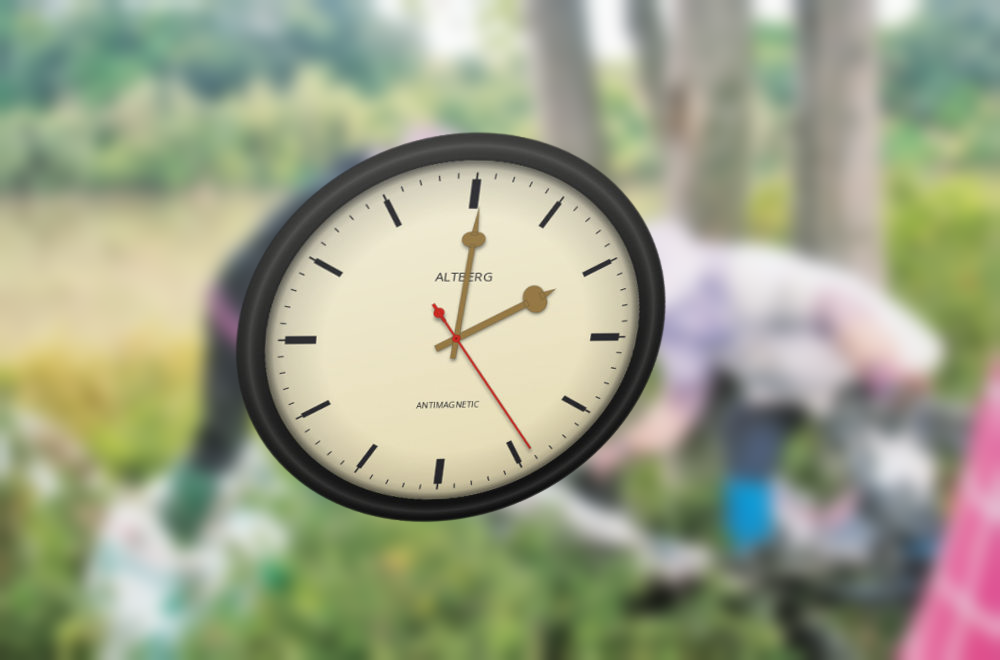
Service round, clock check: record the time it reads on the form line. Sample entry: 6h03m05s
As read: 2h00m24s
